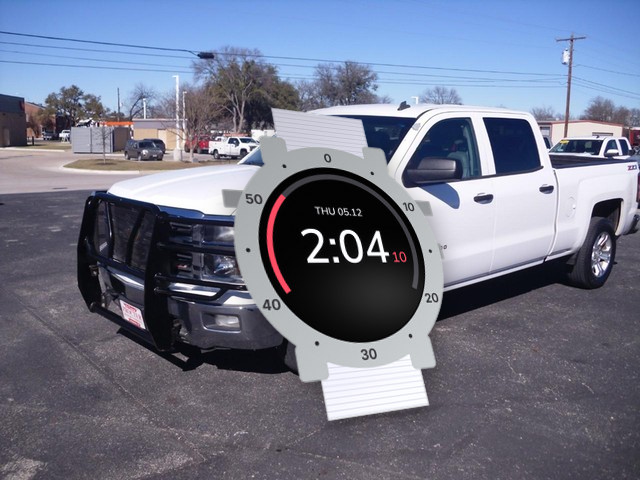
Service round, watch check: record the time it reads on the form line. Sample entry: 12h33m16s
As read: 2h04m10s
